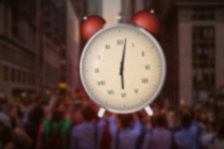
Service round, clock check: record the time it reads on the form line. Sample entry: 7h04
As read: 6h02
